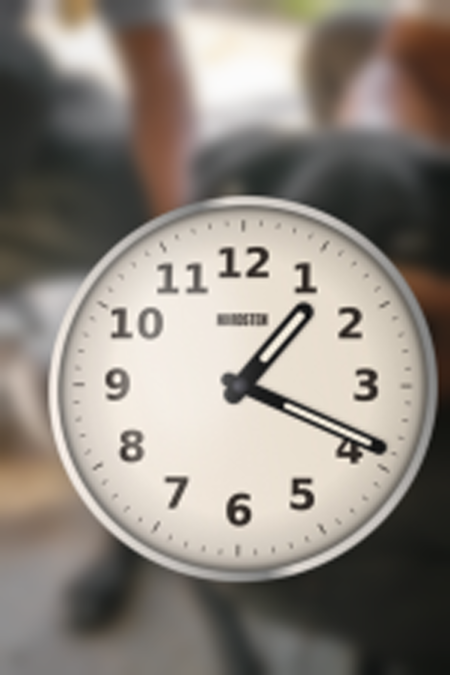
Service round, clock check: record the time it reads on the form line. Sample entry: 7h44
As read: 1h19
